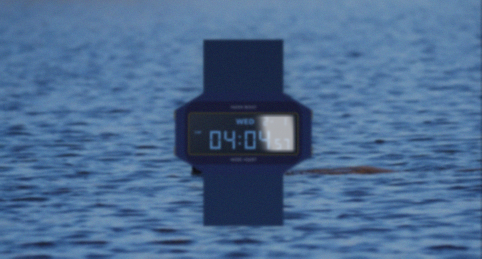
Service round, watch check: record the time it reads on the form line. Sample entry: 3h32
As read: 4h04
